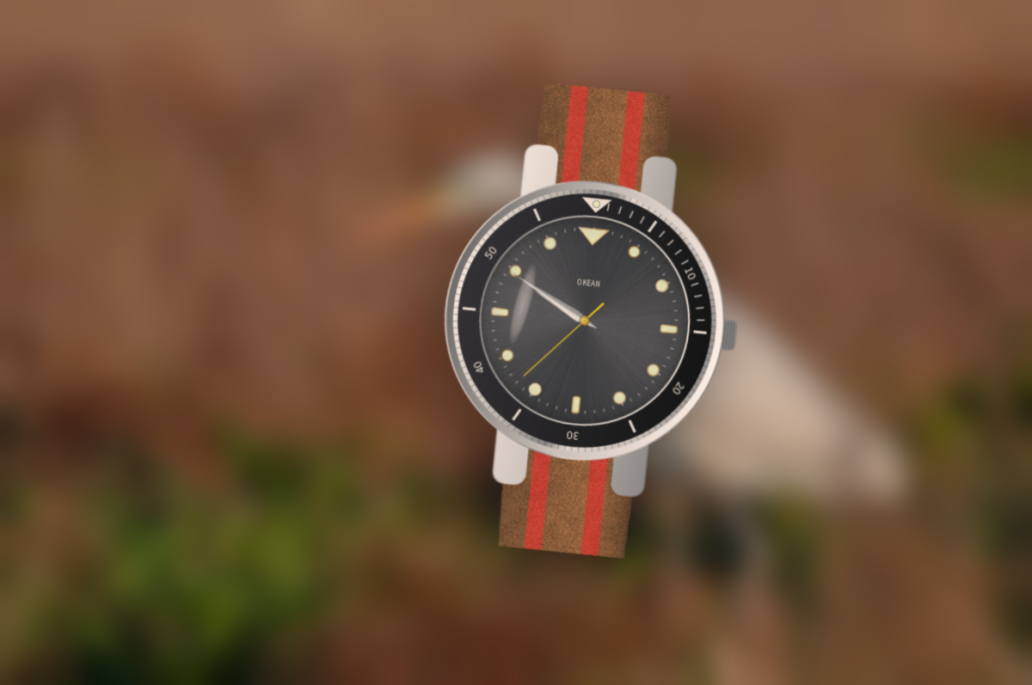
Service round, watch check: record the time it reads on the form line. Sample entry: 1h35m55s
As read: 9h49m37s
